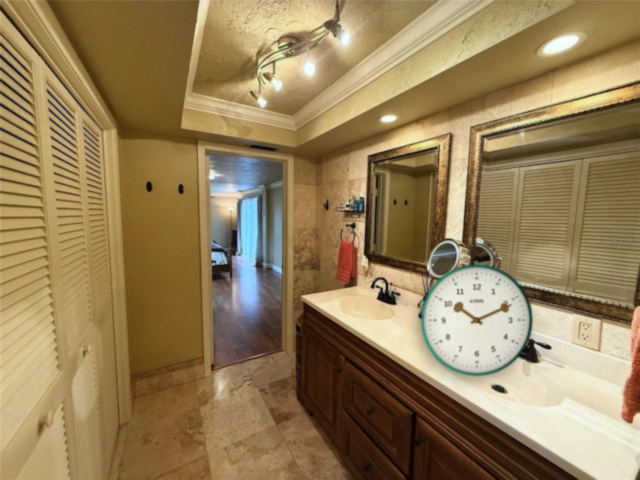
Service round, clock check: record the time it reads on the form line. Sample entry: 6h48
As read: 10h11
